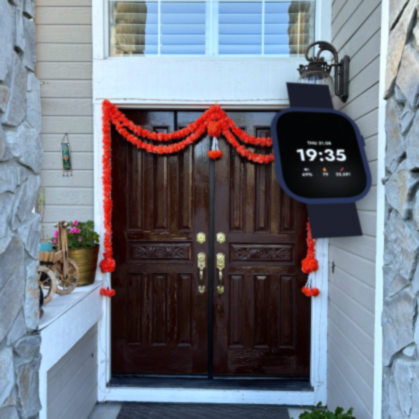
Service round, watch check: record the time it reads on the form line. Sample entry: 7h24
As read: 19h35
